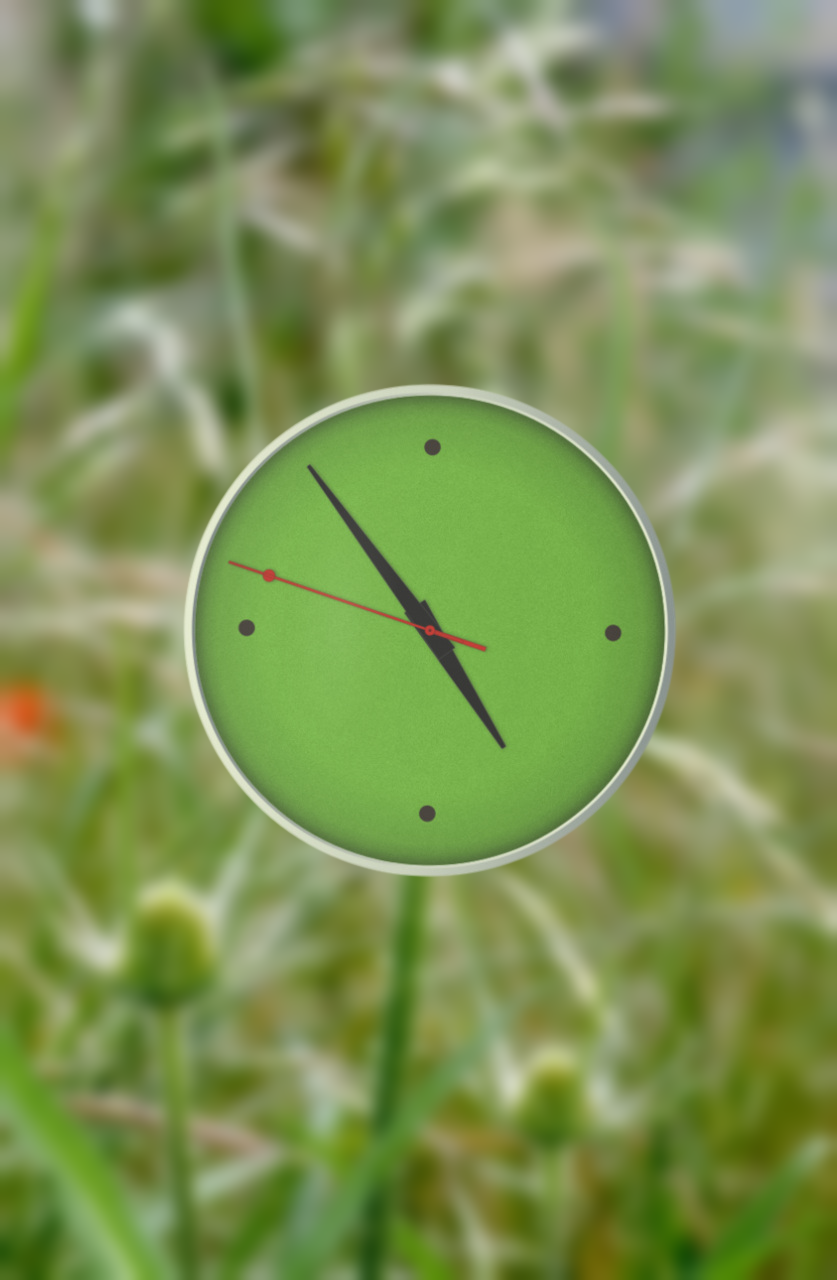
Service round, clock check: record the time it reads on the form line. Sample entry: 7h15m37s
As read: 4h53m48s
